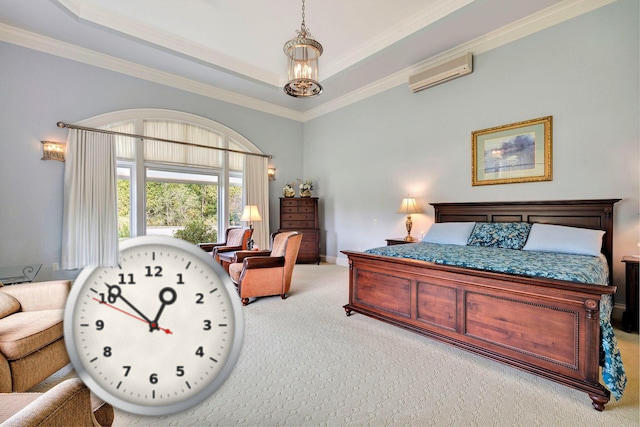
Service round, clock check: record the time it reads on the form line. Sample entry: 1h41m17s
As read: 12h51m49s
